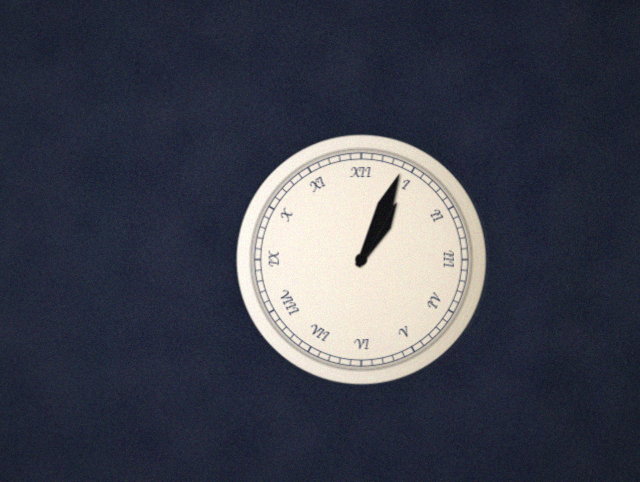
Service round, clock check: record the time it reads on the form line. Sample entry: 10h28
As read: 1h04
